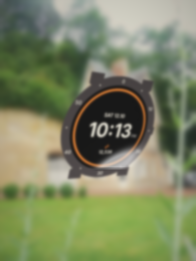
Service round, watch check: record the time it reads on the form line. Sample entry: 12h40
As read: 10h13
